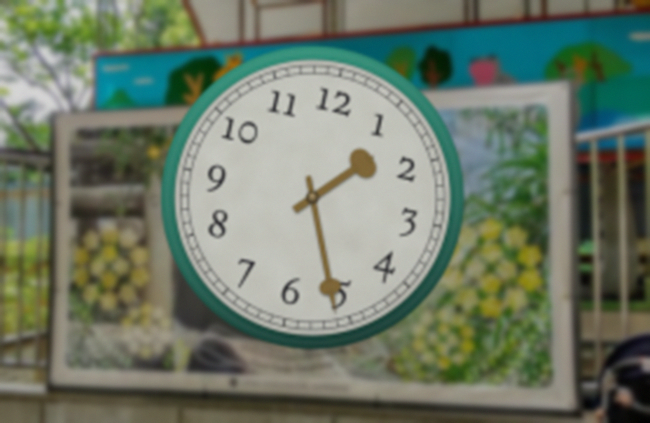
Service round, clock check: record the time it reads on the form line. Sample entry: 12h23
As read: 1h26
